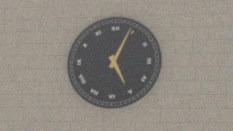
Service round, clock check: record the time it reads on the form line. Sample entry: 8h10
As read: 5h04
